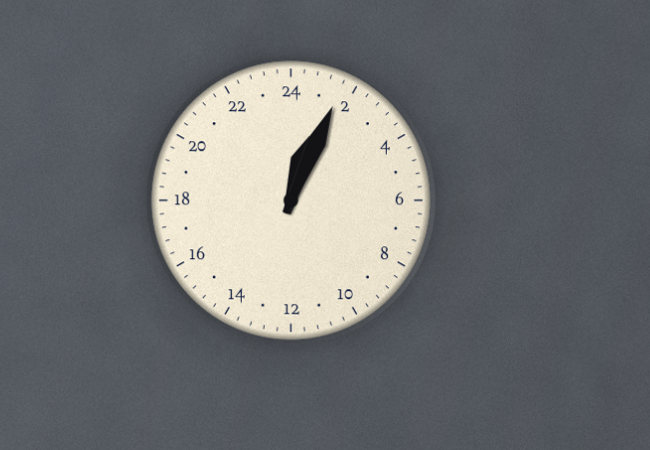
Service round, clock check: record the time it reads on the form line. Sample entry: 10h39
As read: 1h04
